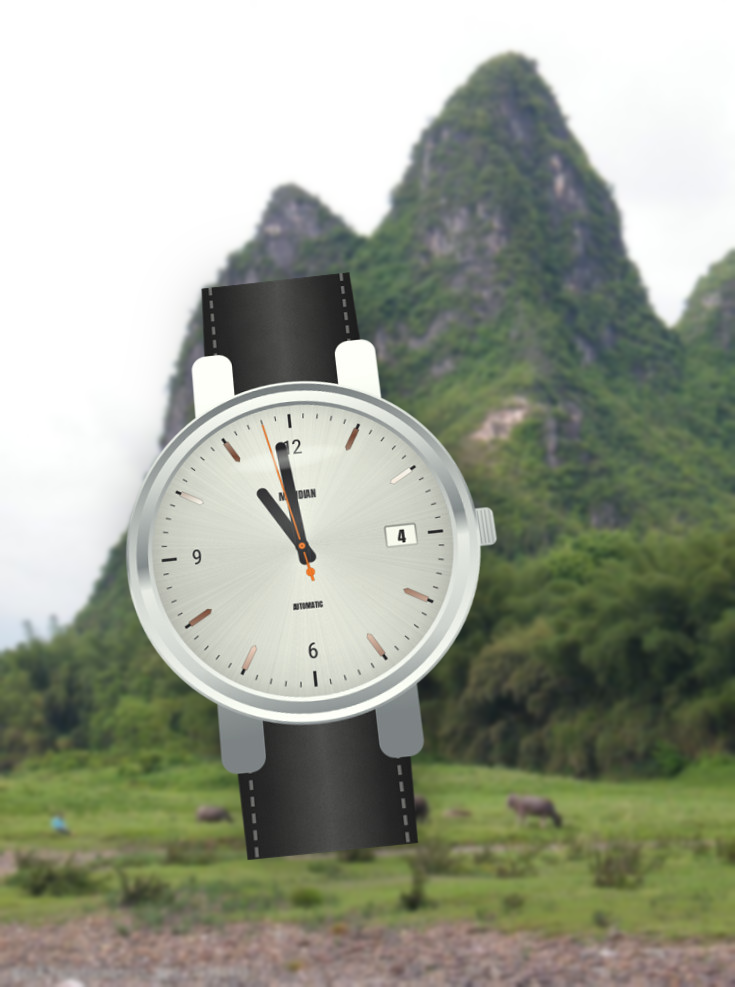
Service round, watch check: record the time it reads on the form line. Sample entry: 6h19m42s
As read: 10h58m58s
